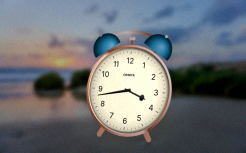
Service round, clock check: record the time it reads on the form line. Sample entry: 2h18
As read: 3h43
